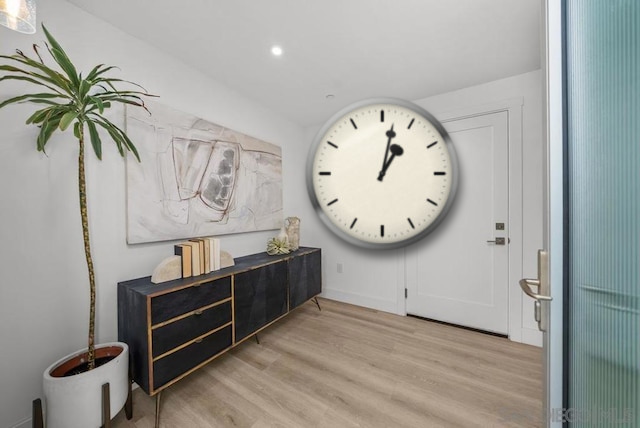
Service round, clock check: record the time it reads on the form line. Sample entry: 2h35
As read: 1h02
